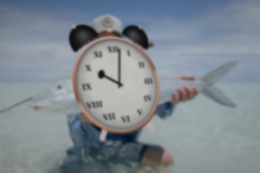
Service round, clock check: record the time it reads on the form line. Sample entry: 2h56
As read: 10h02
